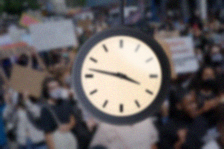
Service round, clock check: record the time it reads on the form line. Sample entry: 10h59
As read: 3h47
